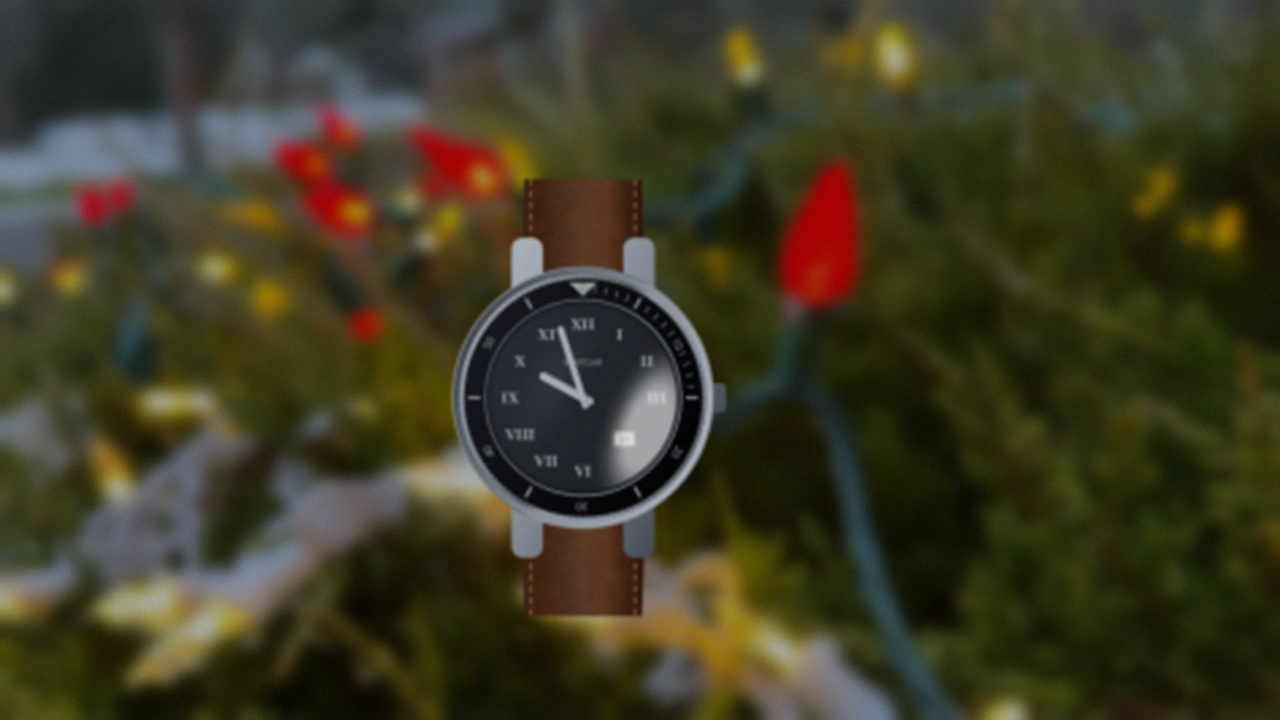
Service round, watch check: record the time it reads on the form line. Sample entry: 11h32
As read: 9h57
